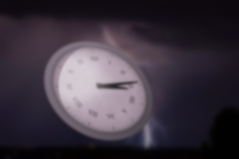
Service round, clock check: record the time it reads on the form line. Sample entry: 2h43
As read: 3h14
